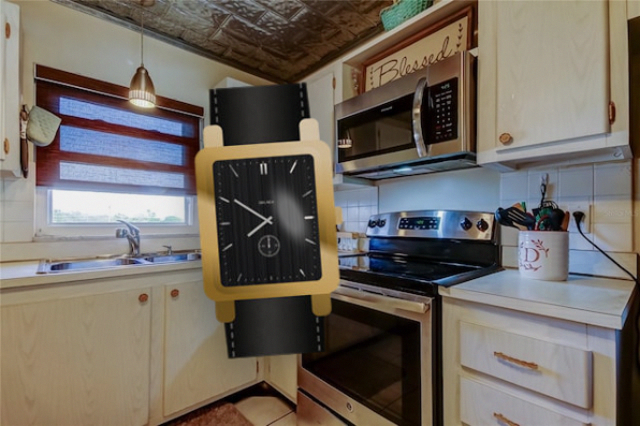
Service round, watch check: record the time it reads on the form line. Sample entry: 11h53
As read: 7h51
